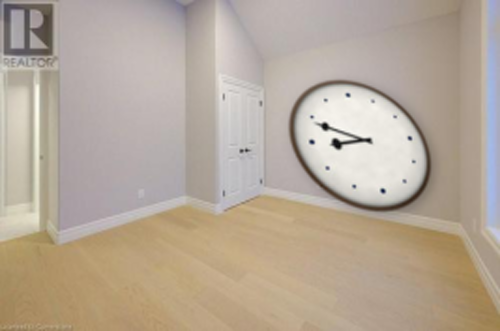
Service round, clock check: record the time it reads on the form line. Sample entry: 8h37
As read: 8h49
